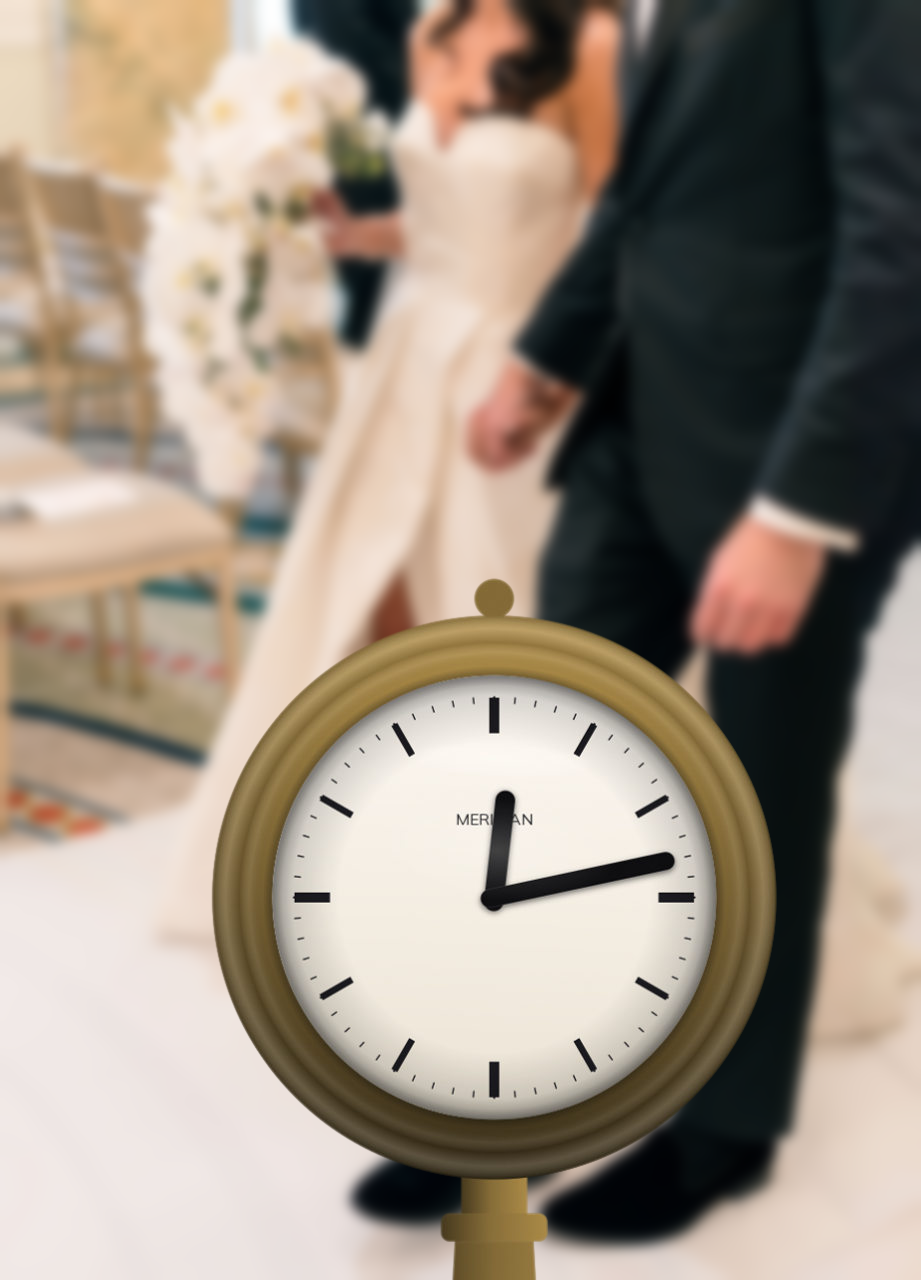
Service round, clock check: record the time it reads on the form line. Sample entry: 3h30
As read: 12h13
